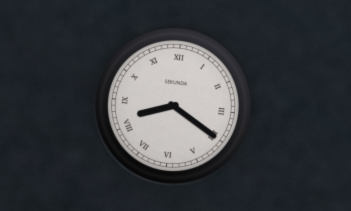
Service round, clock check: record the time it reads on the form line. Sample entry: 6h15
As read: 8h20
